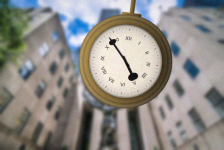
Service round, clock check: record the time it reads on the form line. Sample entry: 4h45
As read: 4h53
